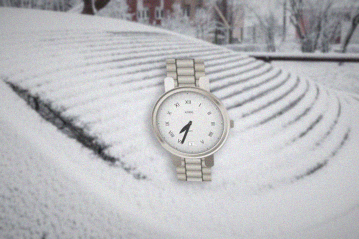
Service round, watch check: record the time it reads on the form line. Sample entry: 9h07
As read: 7h34
